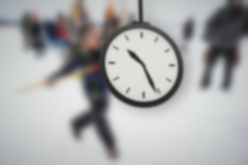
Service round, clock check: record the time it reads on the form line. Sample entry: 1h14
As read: 10h26
